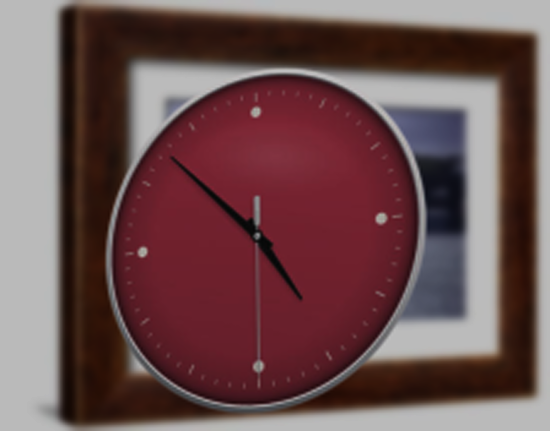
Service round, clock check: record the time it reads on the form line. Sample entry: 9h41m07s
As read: 4h52m30s
